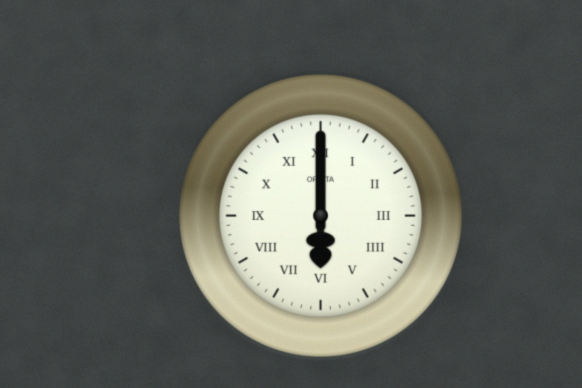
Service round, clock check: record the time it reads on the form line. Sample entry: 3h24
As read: 6h00
